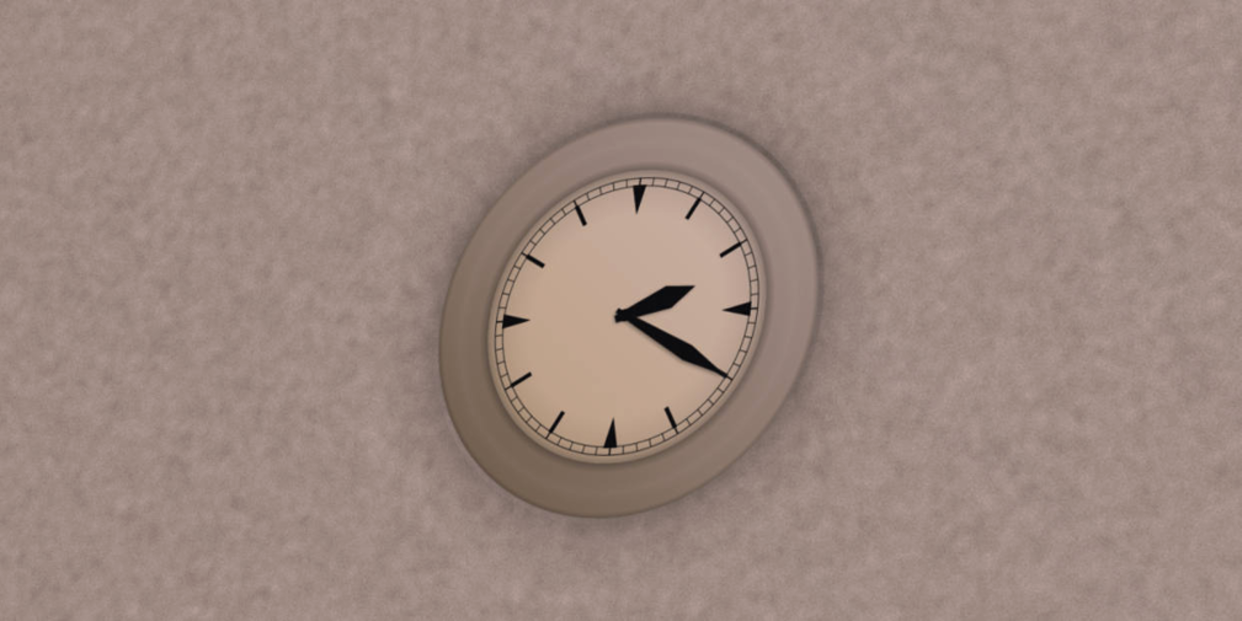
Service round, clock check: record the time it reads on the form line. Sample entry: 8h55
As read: 2h20
